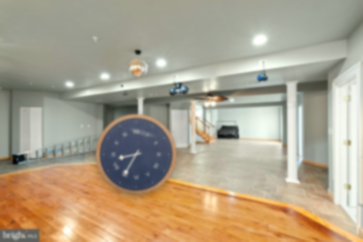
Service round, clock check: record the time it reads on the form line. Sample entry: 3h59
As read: 8h35
